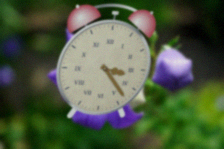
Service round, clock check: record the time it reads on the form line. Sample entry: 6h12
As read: 3h23
